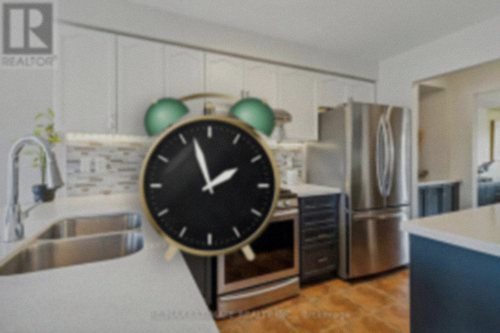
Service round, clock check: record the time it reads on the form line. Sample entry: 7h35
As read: 1h57
